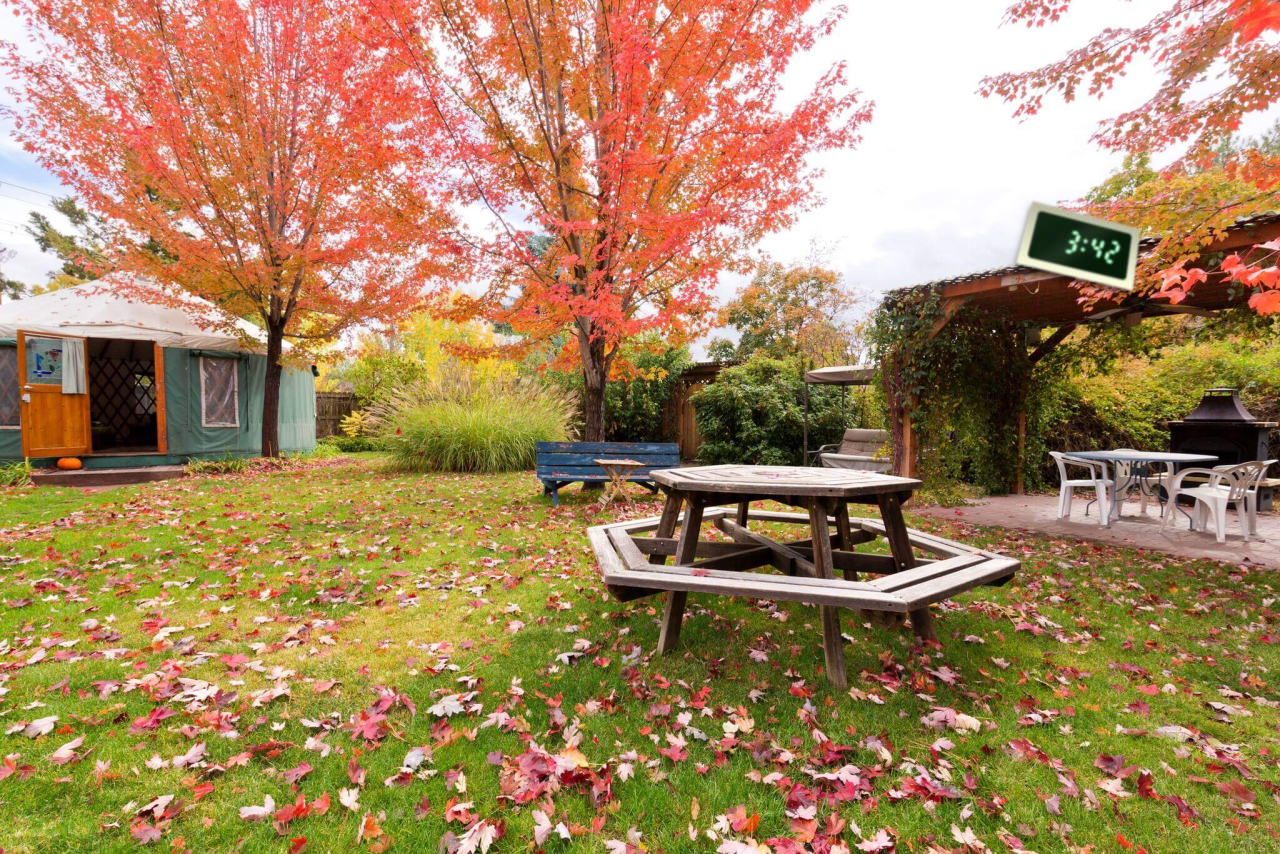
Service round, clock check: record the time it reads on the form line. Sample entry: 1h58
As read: 3h42
